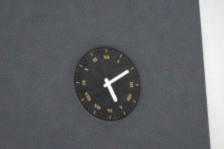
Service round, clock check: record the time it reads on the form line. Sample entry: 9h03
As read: 5h10
